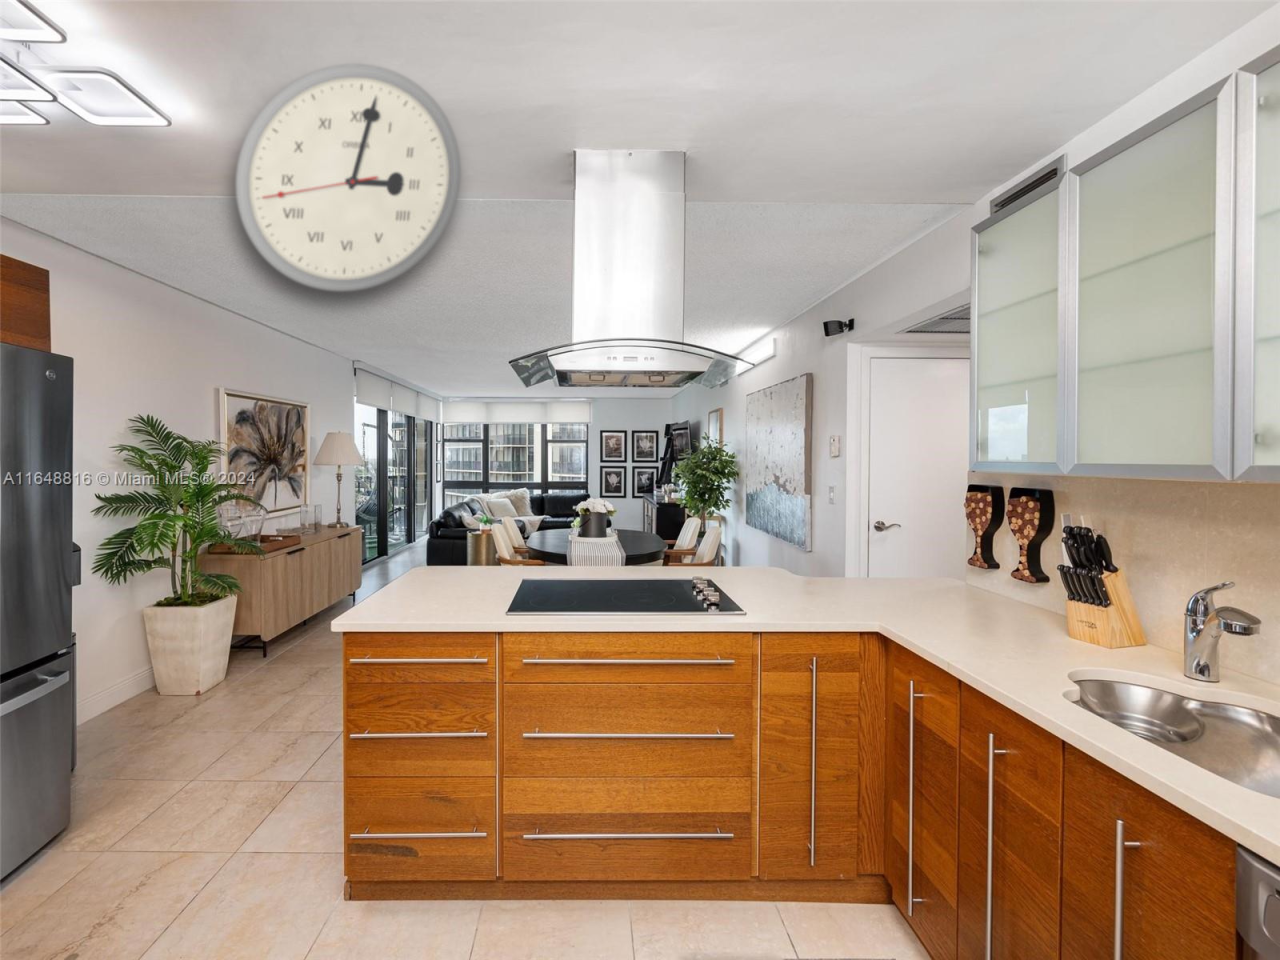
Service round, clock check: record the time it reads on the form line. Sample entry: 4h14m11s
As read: 3h01m43s
